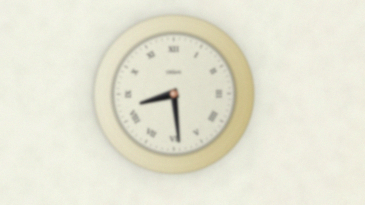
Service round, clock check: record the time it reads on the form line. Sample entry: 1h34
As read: 8h29
